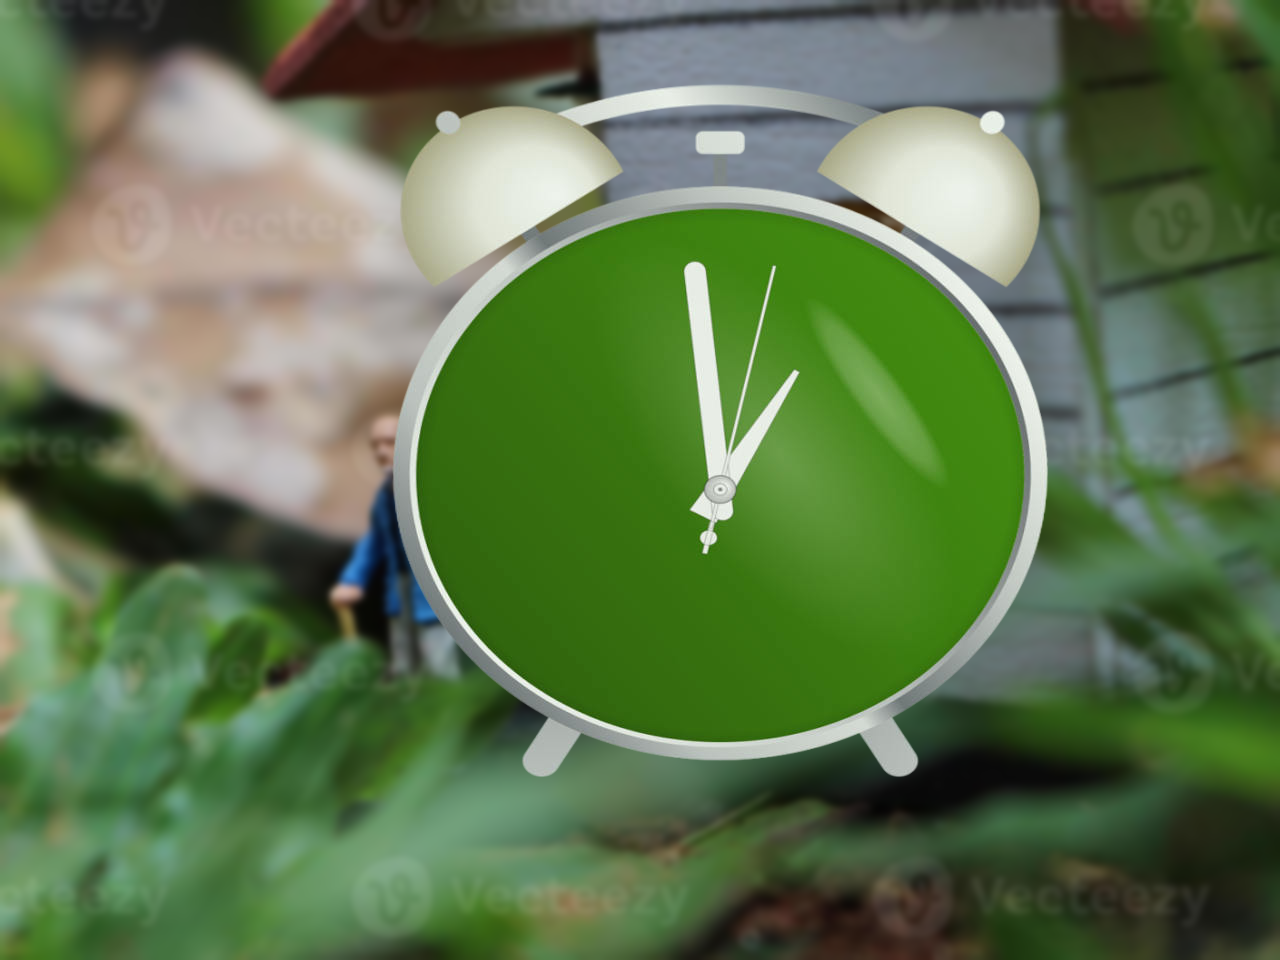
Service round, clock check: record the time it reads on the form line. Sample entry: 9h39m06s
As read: 12h59m02s
